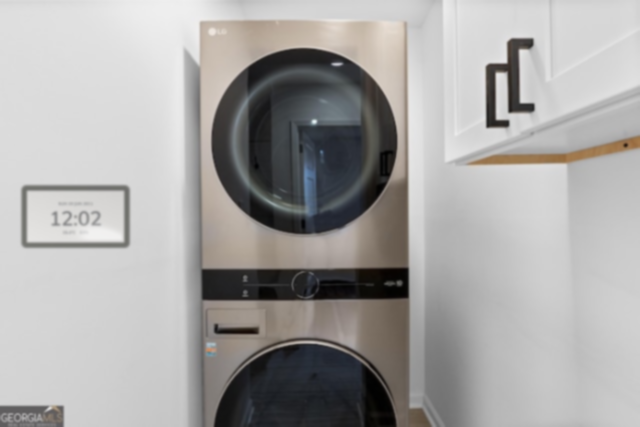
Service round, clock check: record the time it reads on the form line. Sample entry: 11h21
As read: 12h02
